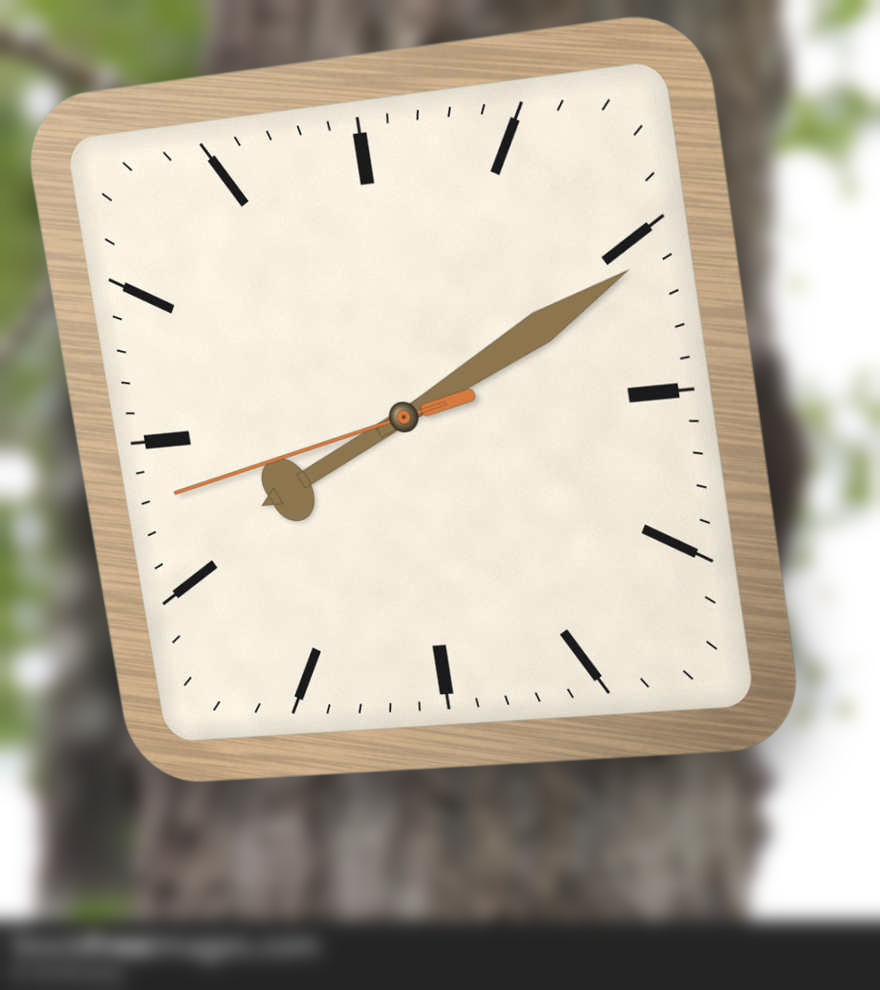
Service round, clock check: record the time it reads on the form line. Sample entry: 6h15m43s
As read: 8h10m43s
